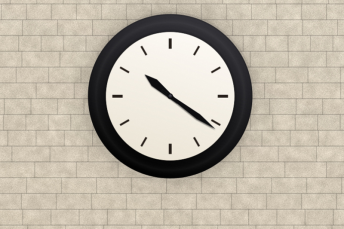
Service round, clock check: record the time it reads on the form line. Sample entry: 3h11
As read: 10h21
